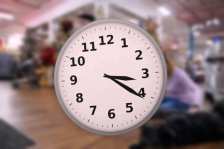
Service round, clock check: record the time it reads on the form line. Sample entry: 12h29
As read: 3h21
